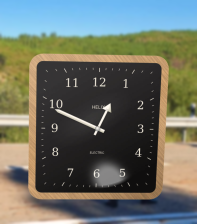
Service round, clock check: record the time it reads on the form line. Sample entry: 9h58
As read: 12h49
